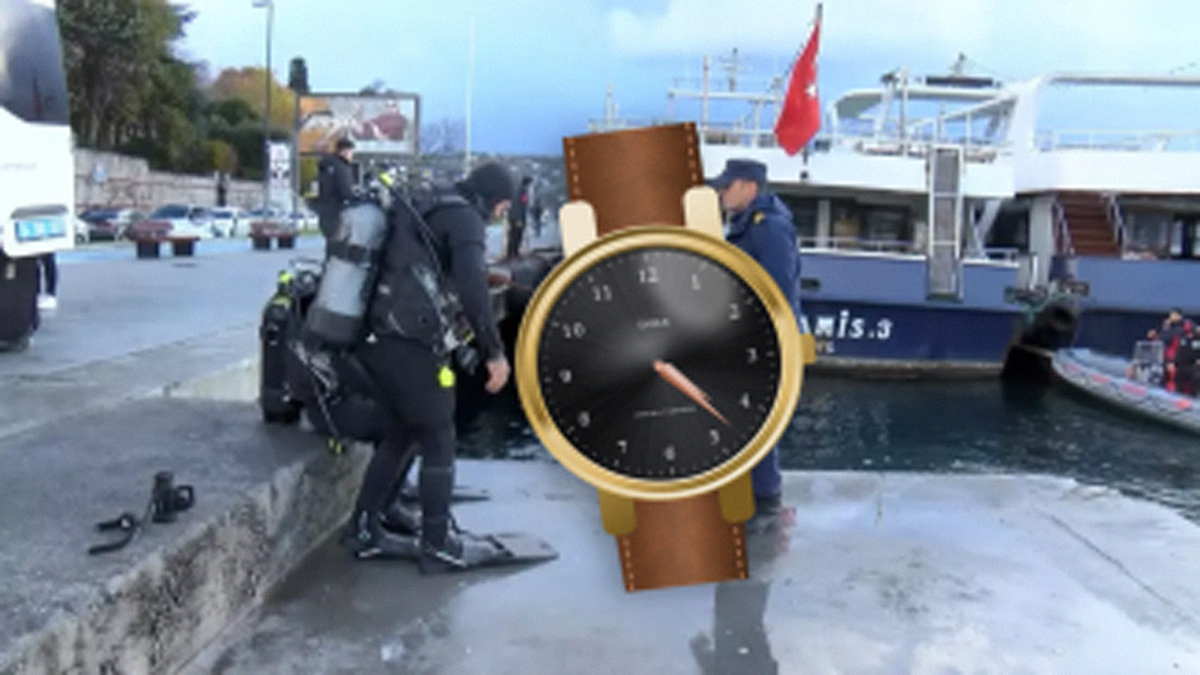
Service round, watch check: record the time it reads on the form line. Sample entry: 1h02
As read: 4h23
